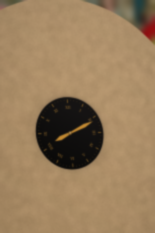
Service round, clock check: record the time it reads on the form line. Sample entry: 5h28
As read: 8h11
